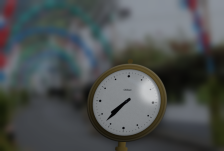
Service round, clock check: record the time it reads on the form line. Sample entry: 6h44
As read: 7h37
